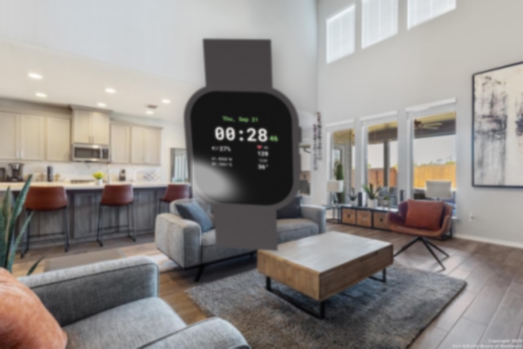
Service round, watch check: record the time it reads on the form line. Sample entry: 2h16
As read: 0h28
